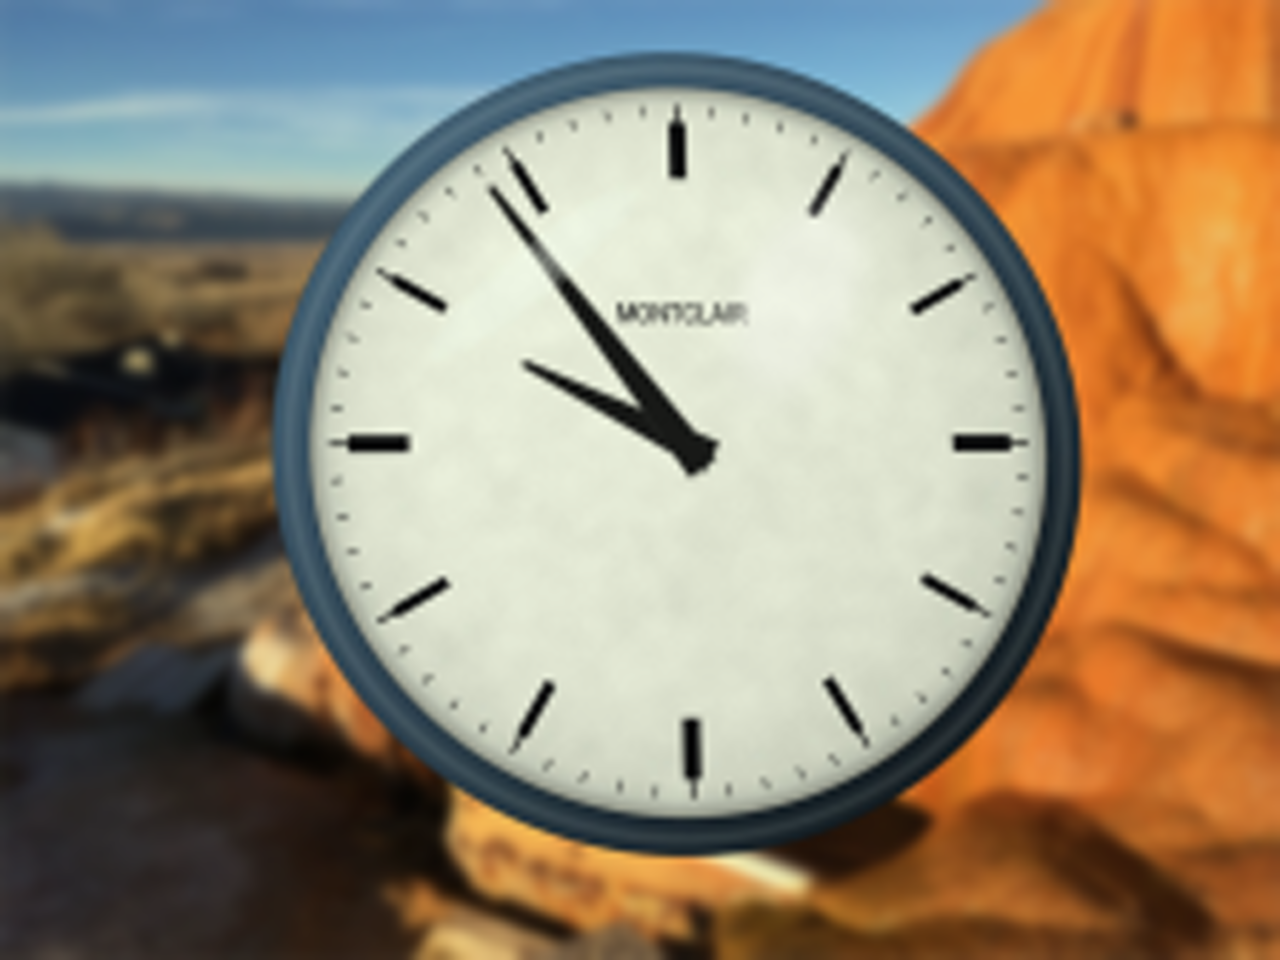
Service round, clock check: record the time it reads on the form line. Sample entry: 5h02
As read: 9h54
